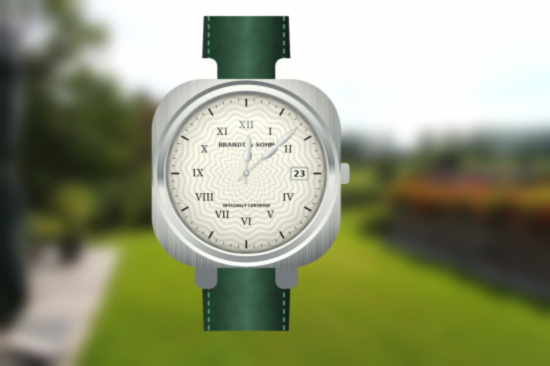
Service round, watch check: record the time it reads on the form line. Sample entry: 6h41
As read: 12h08
